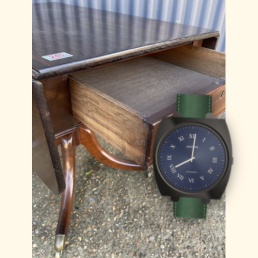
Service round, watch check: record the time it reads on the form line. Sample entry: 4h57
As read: 8h01
